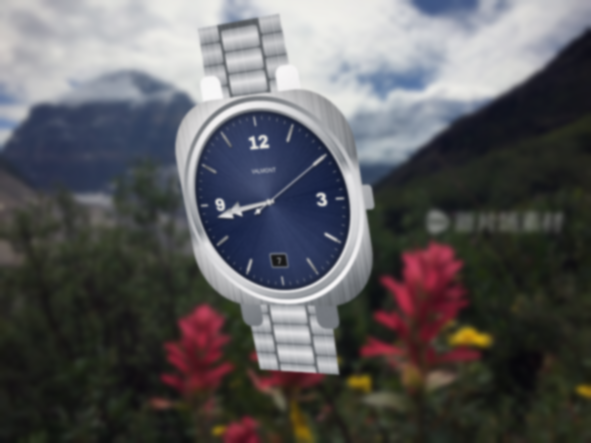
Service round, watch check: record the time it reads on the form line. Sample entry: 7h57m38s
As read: 8h43m10s
